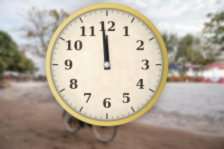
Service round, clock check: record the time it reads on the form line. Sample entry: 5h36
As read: 11h59
